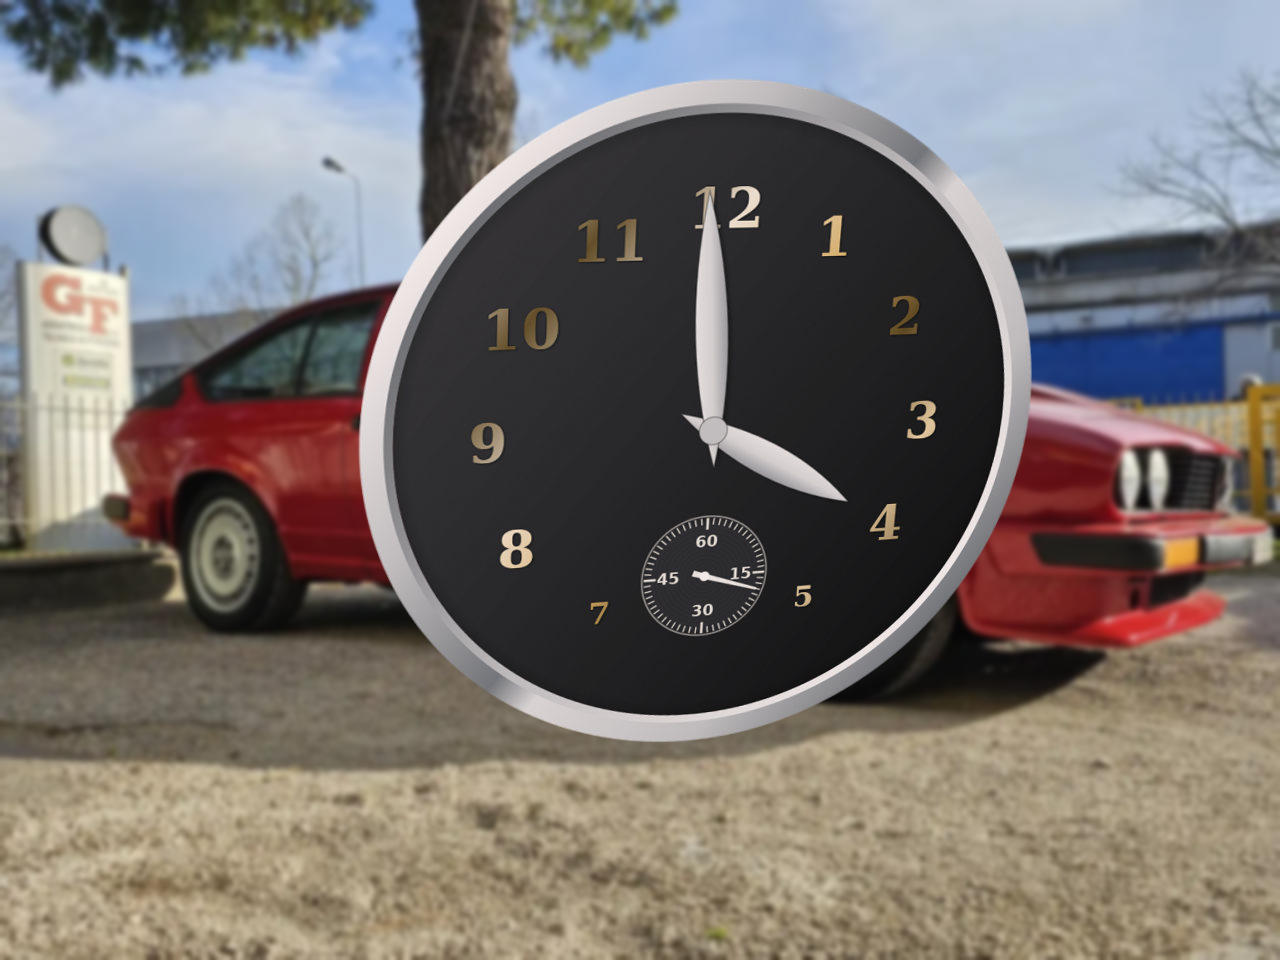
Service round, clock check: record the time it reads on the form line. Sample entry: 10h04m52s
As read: 3h59m18s
